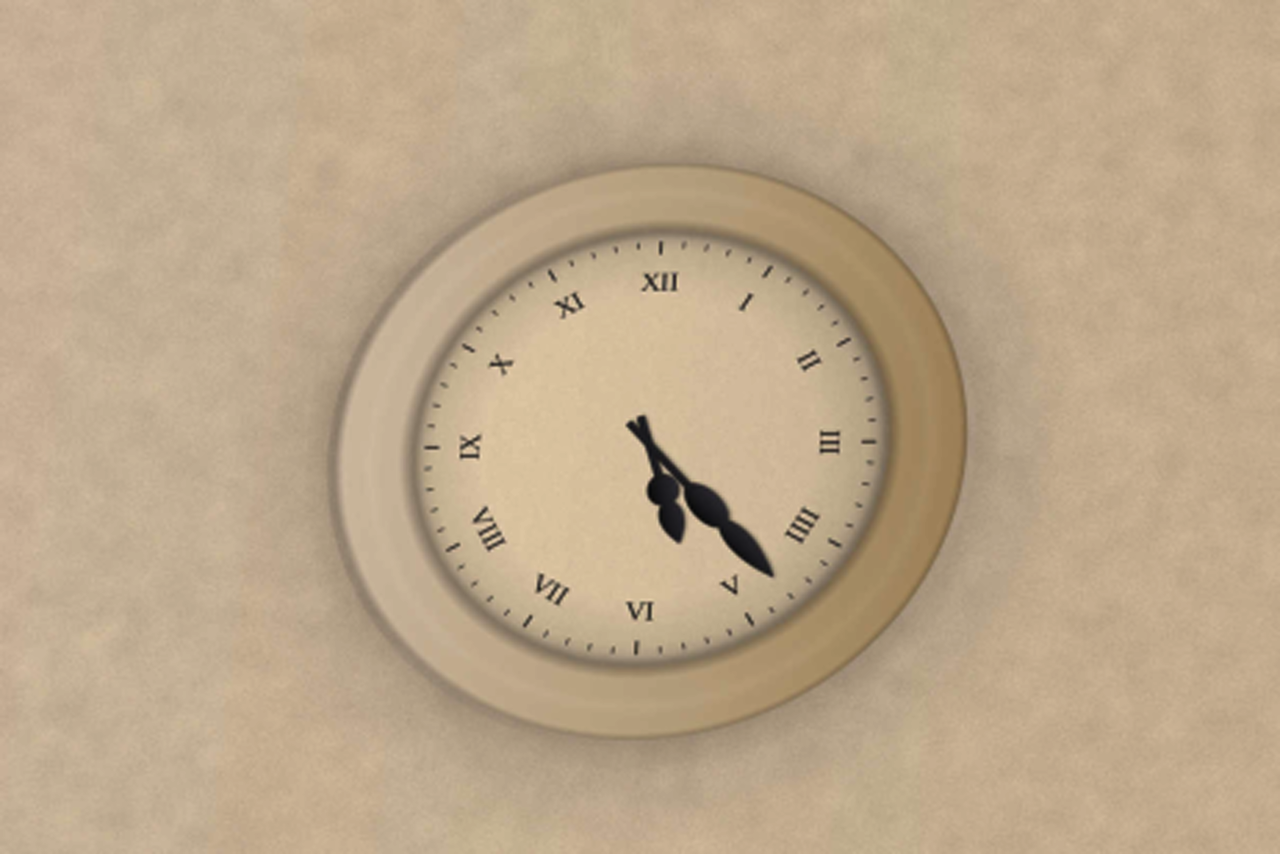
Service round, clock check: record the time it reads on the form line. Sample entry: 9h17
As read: 5h23
